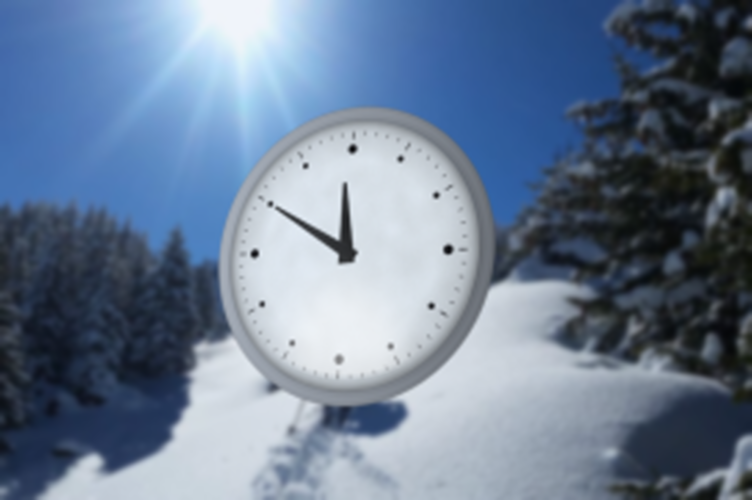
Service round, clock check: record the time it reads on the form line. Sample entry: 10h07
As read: 11h50
